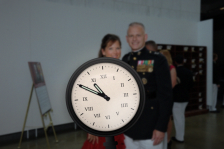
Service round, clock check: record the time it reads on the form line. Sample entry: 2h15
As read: 10h50
